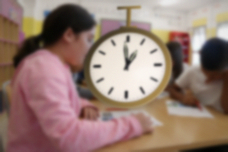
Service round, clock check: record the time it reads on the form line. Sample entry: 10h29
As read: 12h59
